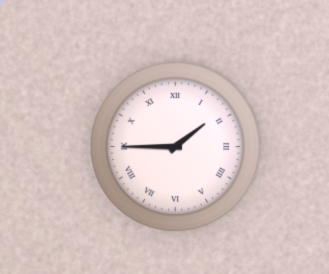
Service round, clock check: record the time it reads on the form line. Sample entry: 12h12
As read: 1h45
